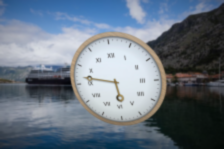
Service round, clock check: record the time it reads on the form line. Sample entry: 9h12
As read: 5h47
